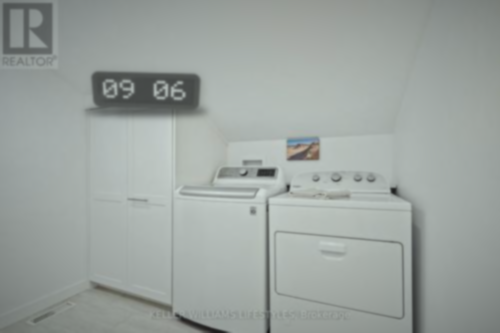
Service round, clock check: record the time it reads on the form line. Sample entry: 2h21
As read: 9h06
